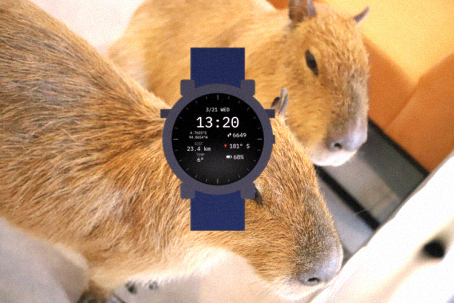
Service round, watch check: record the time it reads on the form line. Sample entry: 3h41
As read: 13h20
